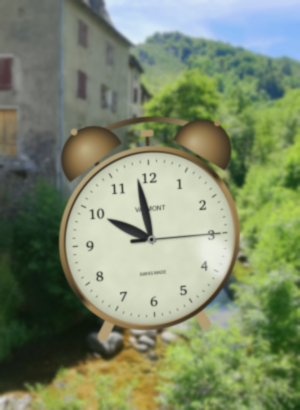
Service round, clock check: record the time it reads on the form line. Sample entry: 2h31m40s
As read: 9h58m15s
